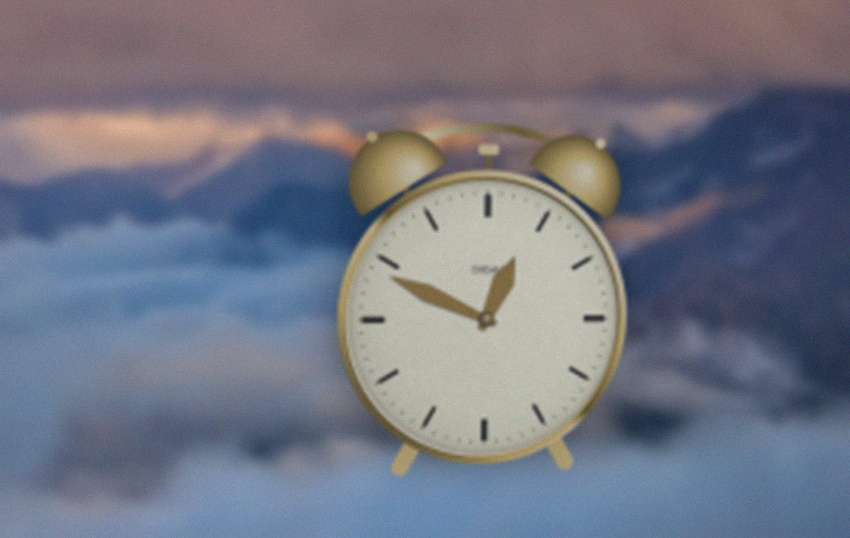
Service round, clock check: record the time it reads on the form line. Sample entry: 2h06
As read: 12h49
